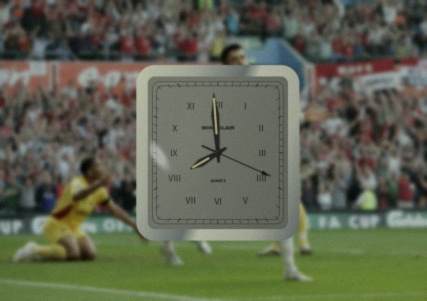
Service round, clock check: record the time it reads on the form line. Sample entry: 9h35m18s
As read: 7h59m19s
